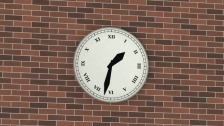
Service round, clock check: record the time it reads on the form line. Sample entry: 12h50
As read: 1h32
